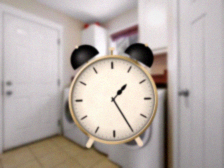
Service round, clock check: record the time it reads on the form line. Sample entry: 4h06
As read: 1h25
